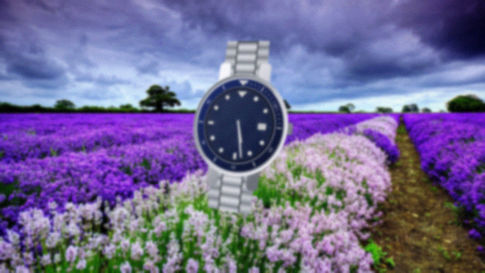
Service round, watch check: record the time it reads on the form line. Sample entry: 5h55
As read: 5h28
